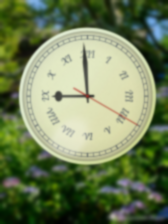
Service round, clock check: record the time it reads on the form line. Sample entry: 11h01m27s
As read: 8h59m20s
